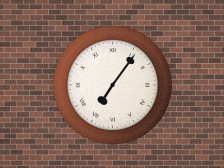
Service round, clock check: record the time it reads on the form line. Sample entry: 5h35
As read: 7h06
